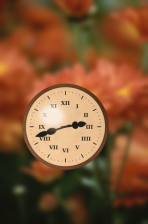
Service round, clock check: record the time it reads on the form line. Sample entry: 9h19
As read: 2h42
